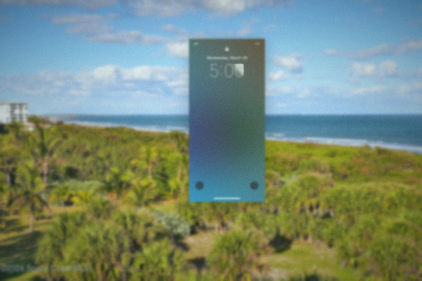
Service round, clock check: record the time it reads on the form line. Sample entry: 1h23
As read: 5h00
